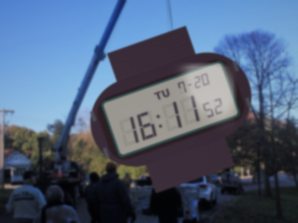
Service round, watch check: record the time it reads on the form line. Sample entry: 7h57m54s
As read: 16h11m52s
